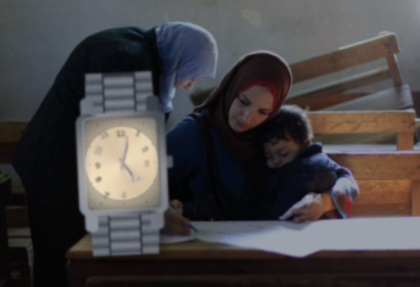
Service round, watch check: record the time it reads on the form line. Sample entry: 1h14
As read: 5h02
